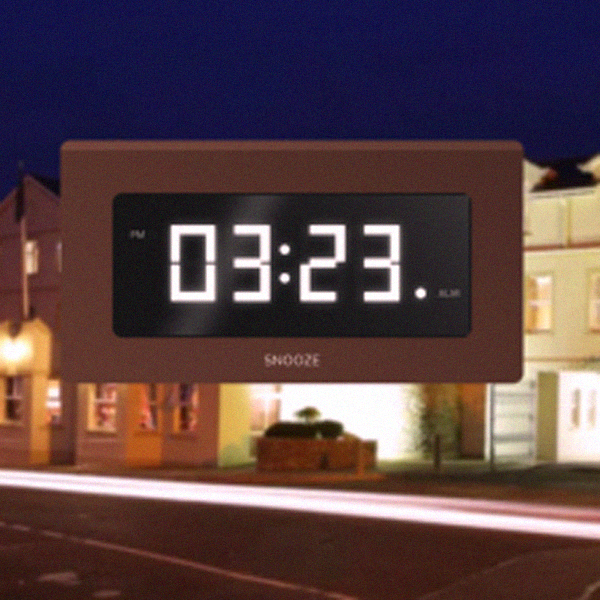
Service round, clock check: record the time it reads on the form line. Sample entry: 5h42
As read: 3h23
